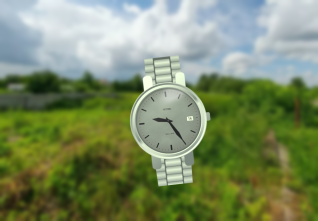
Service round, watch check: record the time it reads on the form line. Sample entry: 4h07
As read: 9h25
